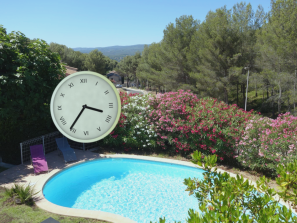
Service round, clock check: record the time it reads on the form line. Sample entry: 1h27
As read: 3h36
